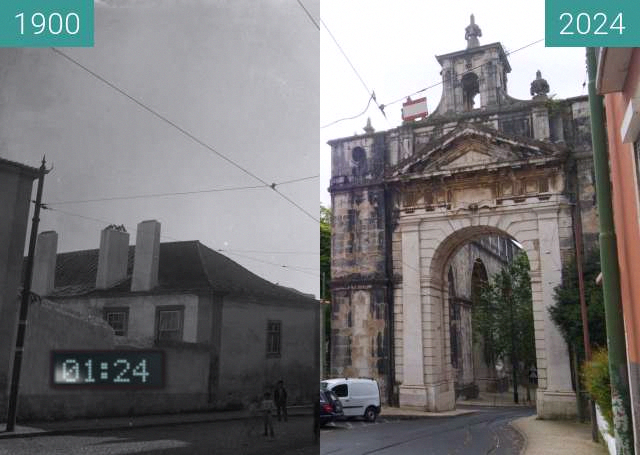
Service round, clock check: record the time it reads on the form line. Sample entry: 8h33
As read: 1h24
